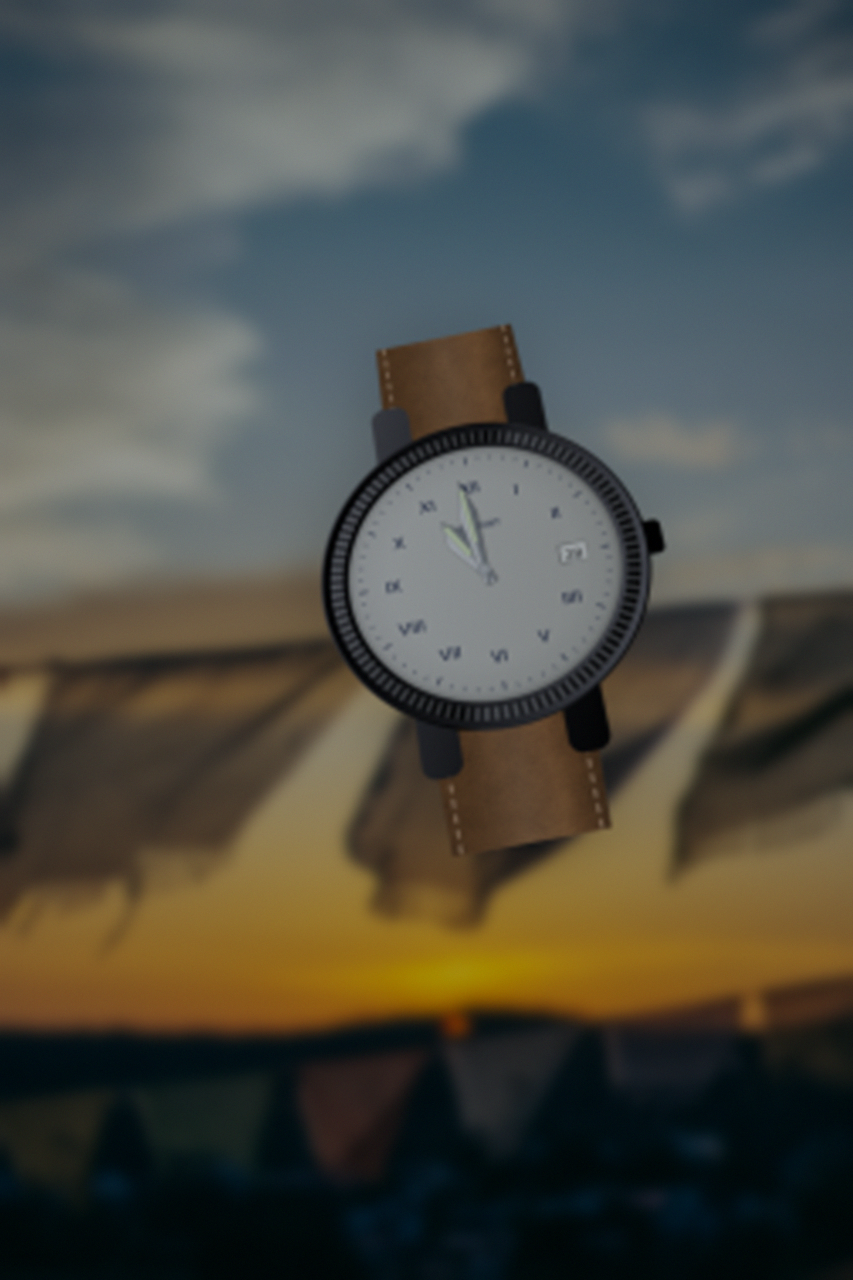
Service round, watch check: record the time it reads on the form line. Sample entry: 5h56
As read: 10h59
